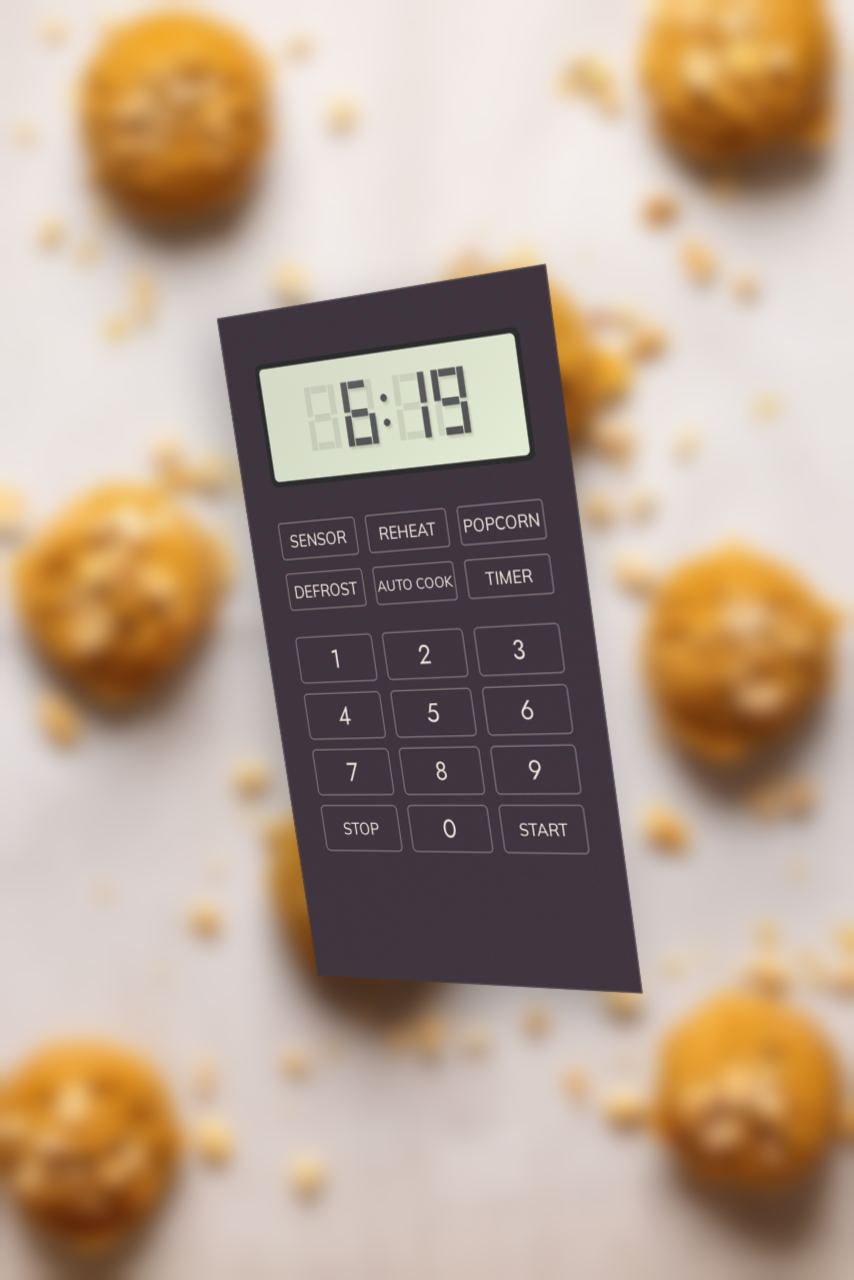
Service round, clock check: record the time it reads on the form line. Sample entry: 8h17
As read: 6h19
